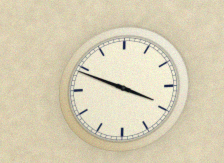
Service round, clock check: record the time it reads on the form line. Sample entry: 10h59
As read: 3h49
